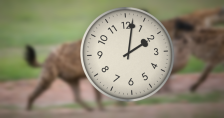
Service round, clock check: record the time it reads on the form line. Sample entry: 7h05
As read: 2h02
